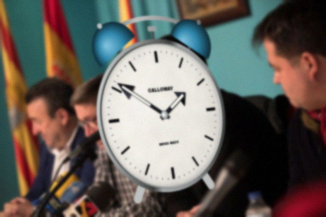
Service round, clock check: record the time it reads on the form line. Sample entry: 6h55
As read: 1h51
